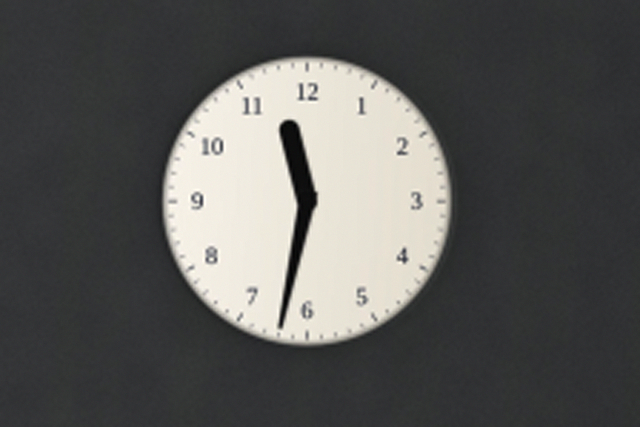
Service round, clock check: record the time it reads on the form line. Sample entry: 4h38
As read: 11h32
